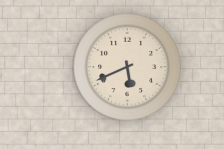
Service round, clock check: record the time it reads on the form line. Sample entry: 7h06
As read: 5h41
